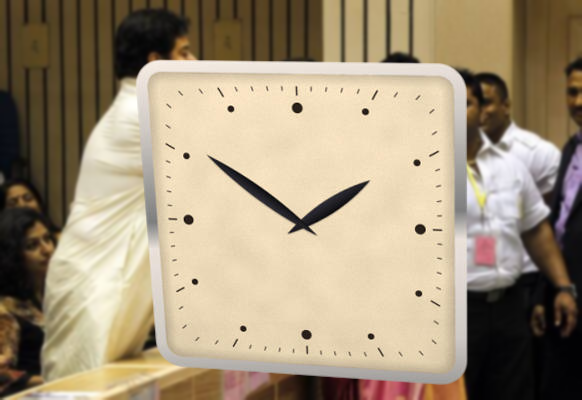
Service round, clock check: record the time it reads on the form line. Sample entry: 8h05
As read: 1h51
